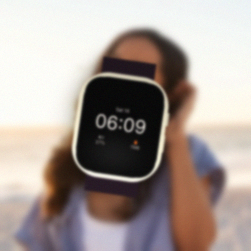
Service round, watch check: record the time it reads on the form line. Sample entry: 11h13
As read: 6h09
